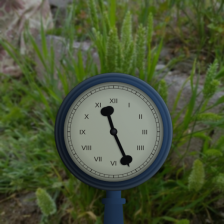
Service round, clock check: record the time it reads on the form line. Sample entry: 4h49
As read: 11h26
